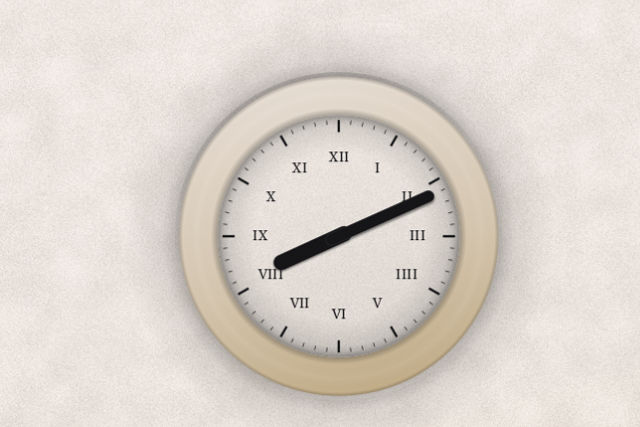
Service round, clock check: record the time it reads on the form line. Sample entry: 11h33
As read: 8h11
